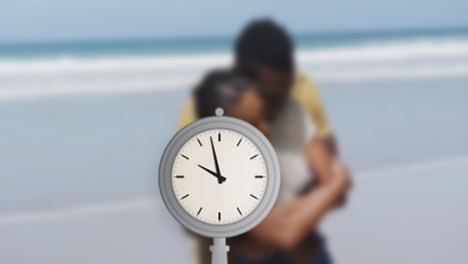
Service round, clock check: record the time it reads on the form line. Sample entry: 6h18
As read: 9h58
